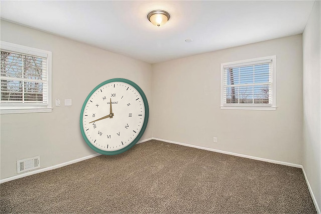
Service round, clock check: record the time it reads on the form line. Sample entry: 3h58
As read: 11h42
